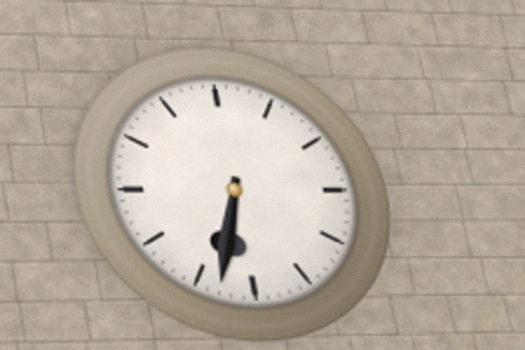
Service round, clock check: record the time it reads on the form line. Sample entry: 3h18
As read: 6h33
